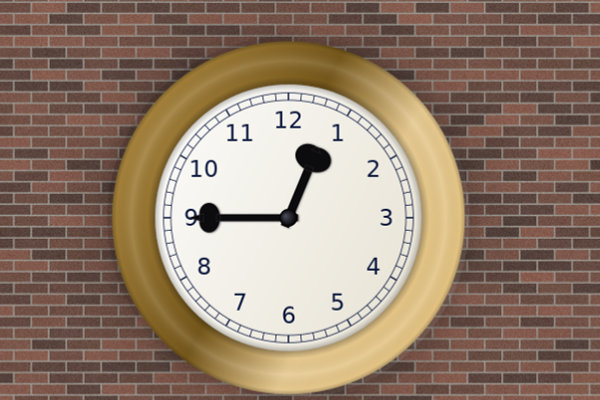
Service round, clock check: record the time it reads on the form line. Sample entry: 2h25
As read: 12h45
